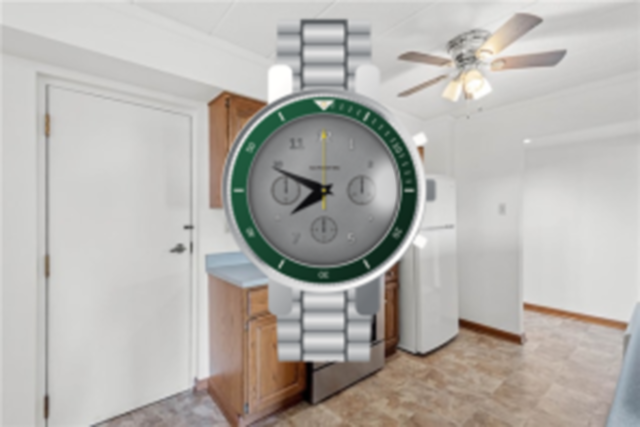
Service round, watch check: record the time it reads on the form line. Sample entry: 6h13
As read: 7h49
